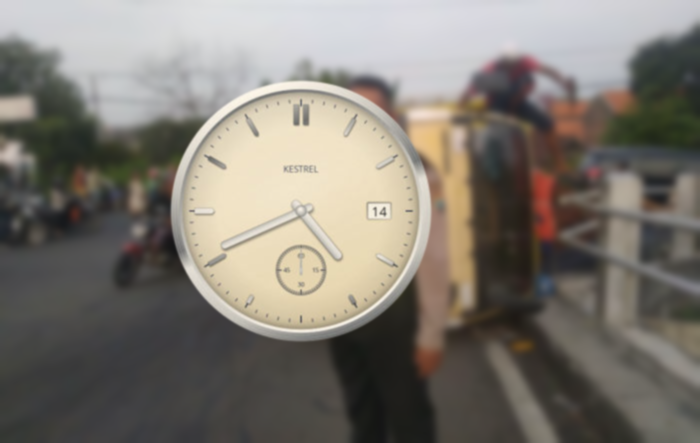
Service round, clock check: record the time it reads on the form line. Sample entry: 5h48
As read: 4h41
